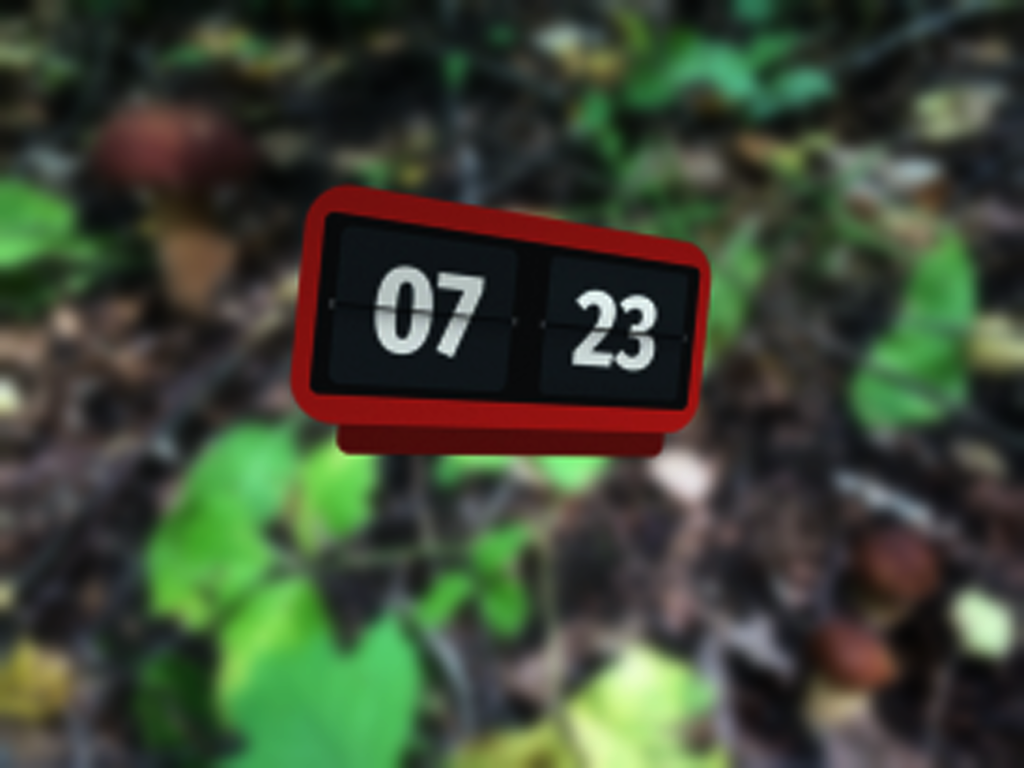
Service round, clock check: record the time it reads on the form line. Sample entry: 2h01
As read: 7h23
